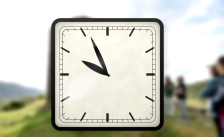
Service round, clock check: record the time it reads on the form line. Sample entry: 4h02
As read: 9h56
